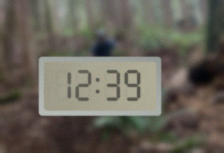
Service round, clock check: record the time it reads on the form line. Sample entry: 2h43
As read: 12h39
